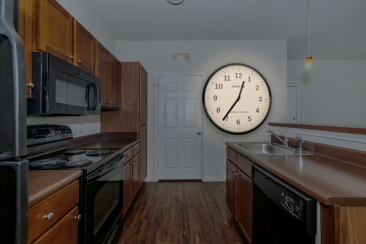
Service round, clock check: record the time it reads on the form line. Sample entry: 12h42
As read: 12h36
